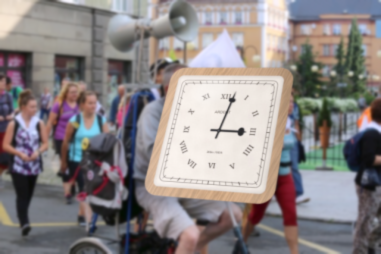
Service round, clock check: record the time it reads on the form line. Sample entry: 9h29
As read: 3h02
